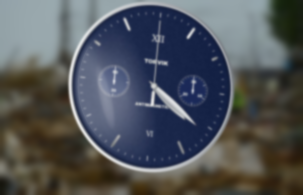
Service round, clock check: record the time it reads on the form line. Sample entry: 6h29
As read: 4h21
